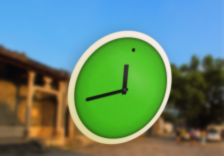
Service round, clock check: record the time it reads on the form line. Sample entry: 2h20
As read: 11h42
